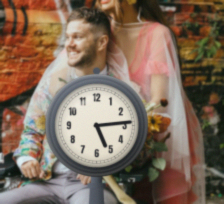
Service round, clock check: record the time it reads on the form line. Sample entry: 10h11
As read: 5h14
